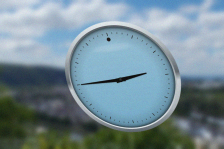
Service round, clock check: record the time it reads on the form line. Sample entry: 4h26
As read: 2h45
